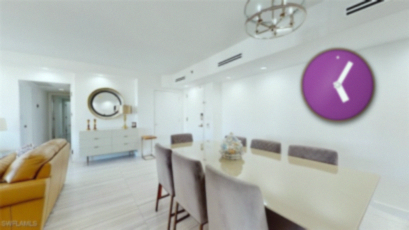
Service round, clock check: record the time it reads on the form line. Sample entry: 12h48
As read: 5h05
